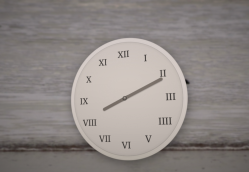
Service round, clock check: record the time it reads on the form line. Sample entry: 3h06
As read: 8h11
